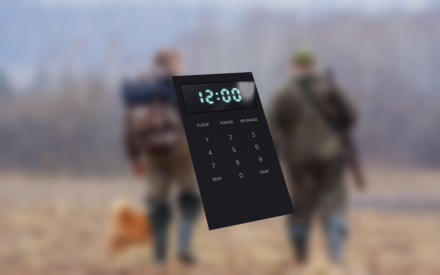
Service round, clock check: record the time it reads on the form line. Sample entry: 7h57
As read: 12h00
